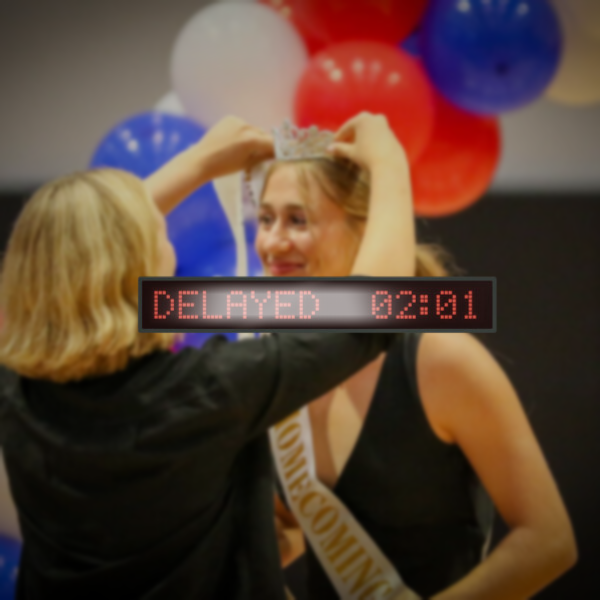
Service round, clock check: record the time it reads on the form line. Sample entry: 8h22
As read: 2h01
